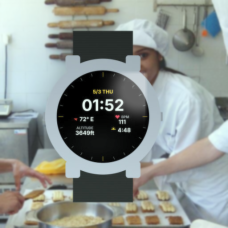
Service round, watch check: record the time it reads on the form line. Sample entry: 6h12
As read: 1h52
